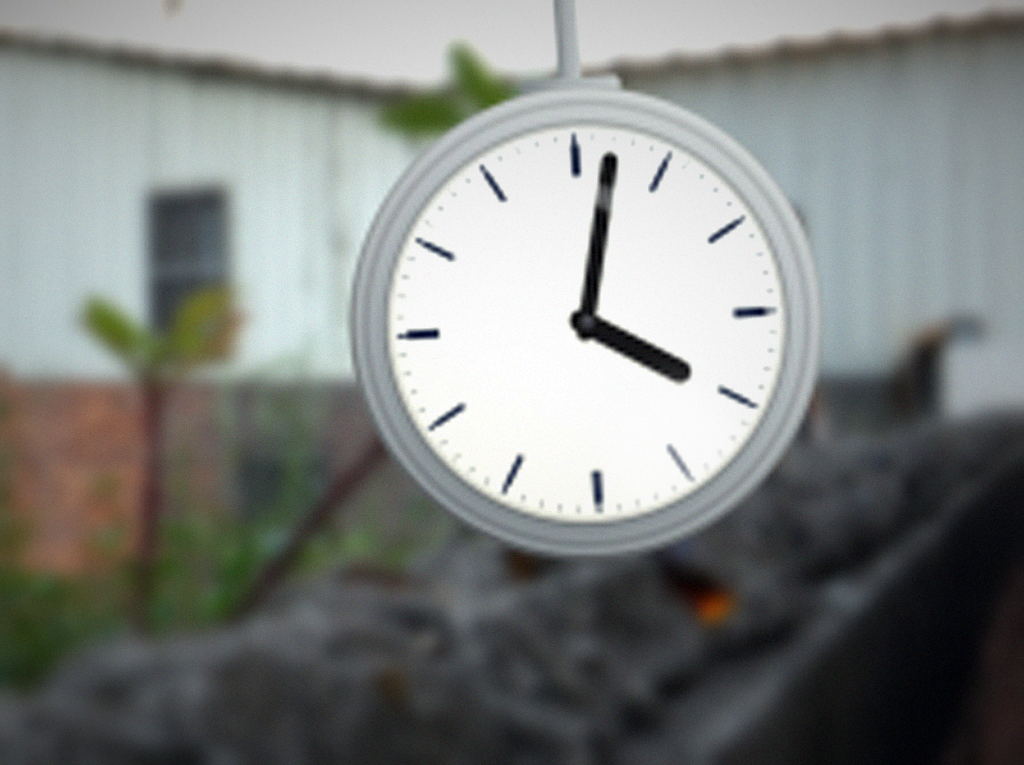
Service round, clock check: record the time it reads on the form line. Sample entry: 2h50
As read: 4h02
